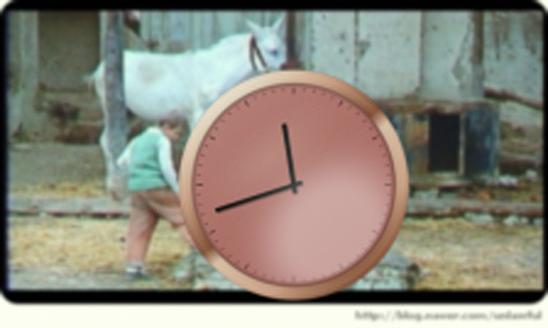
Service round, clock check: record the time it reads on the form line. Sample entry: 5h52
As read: 11h42
